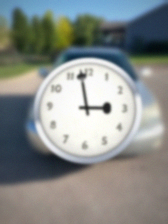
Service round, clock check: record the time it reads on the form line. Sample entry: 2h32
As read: 2h58
